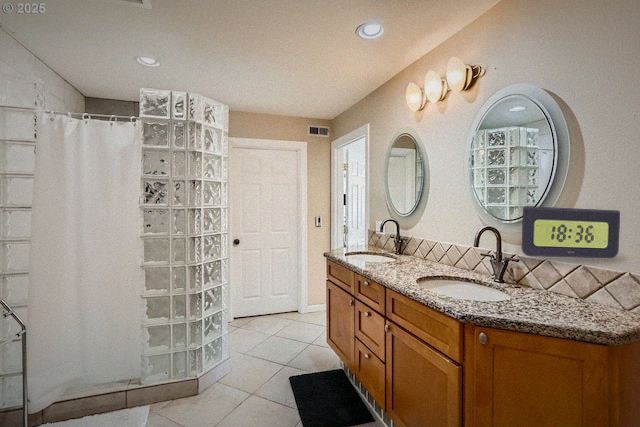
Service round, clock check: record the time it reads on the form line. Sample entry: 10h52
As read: 18h36
